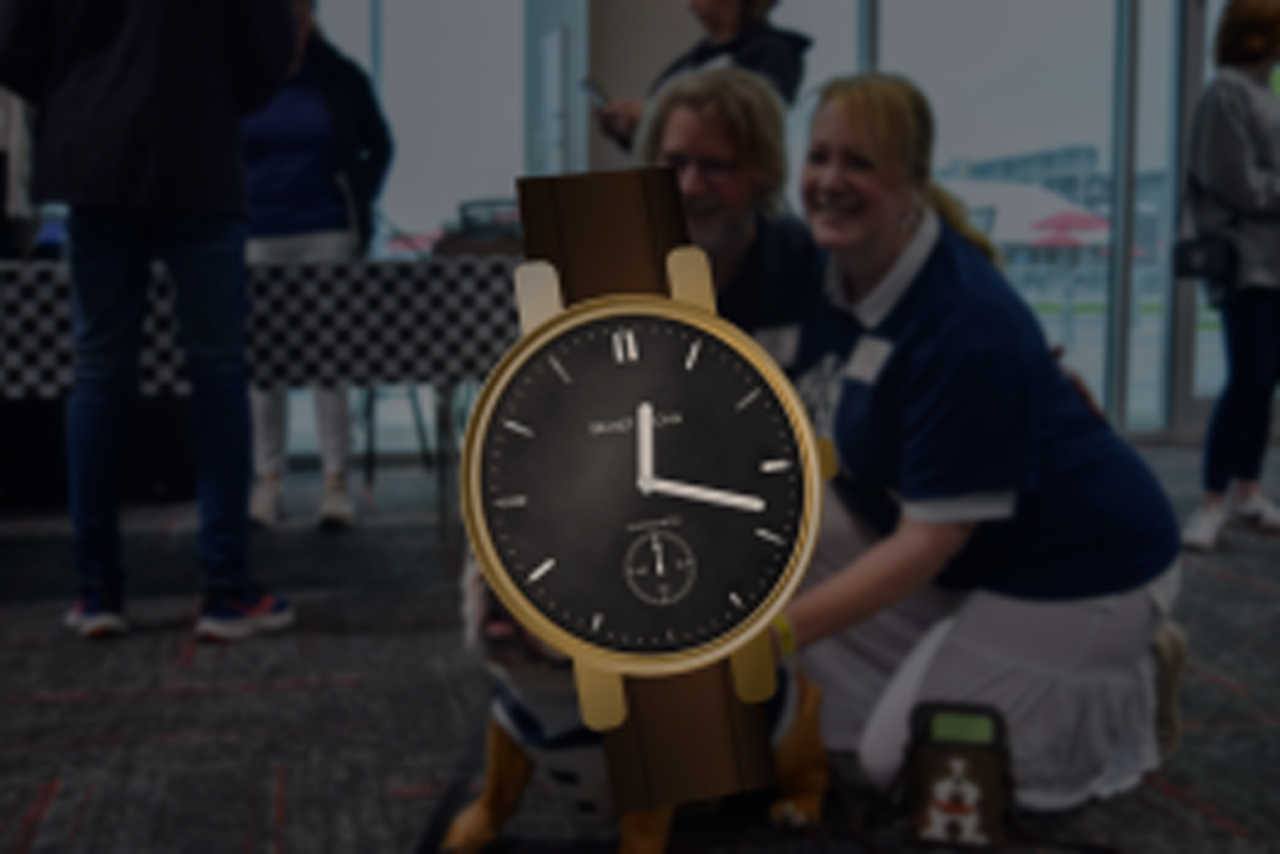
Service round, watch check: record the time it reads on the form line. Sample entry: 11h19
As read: 12h18
